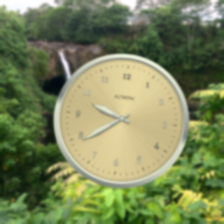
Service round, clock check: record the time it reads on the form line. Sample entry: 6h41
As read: 9h39
